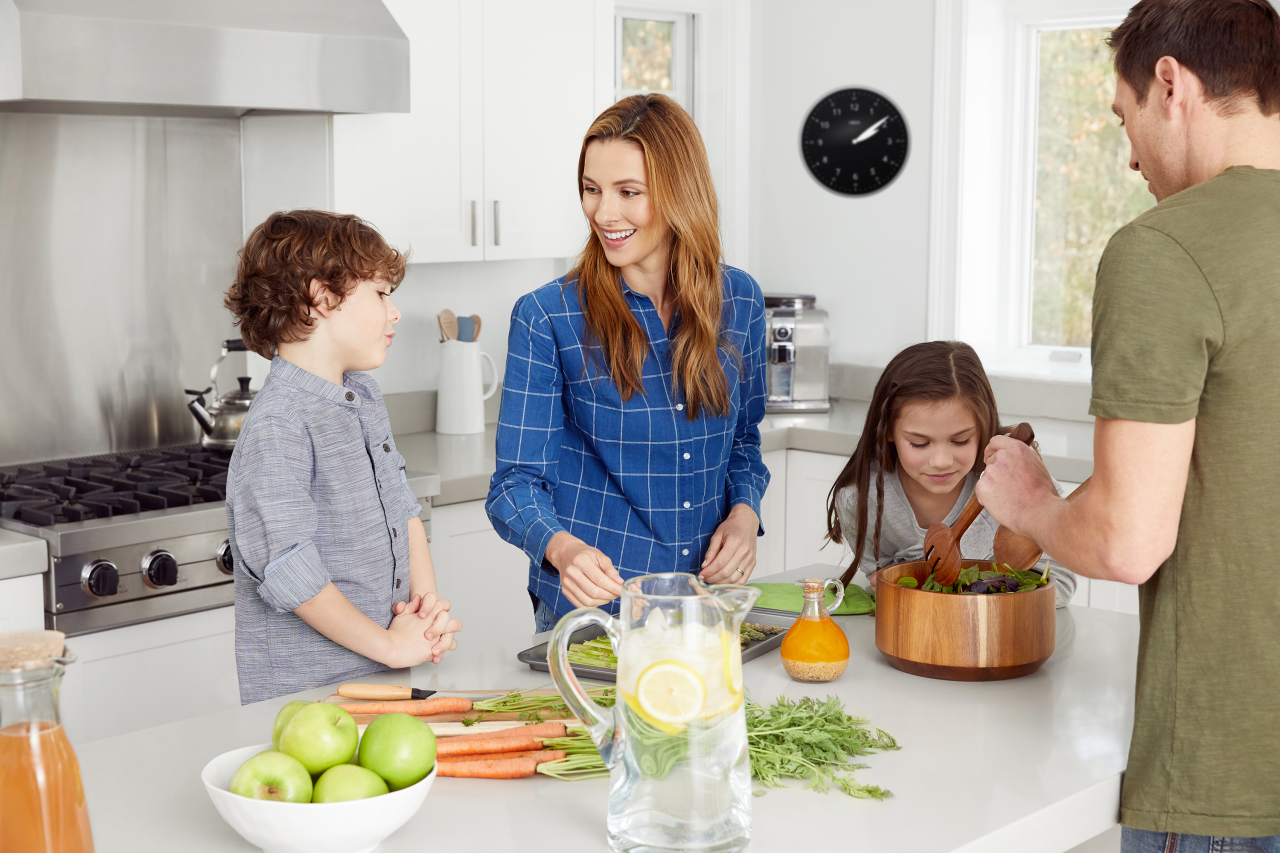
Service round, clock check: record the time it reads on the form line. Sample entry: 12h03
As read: 2h09
